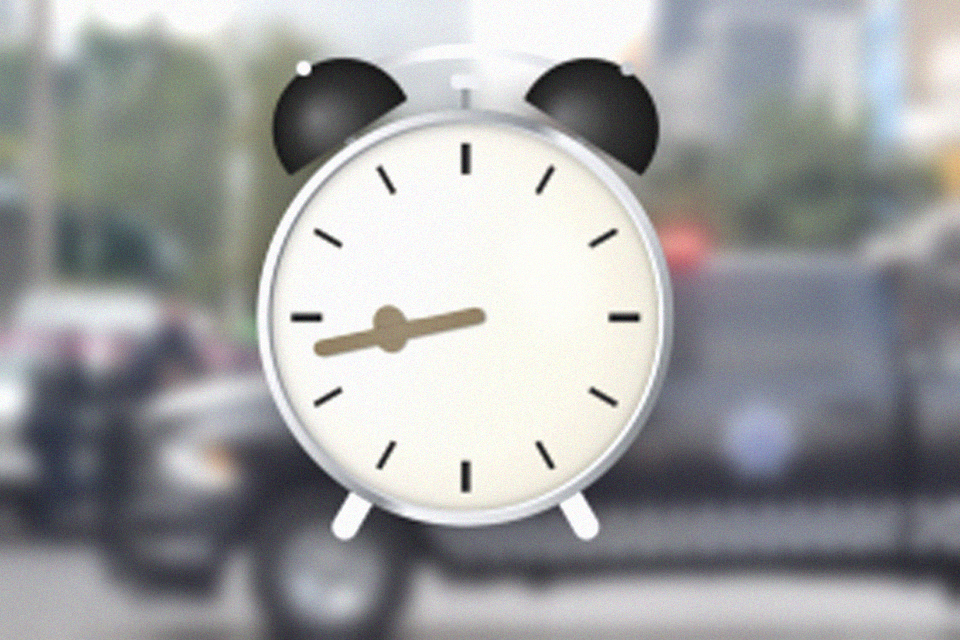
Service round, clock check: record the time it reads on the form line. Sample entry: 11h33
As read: 8h43
